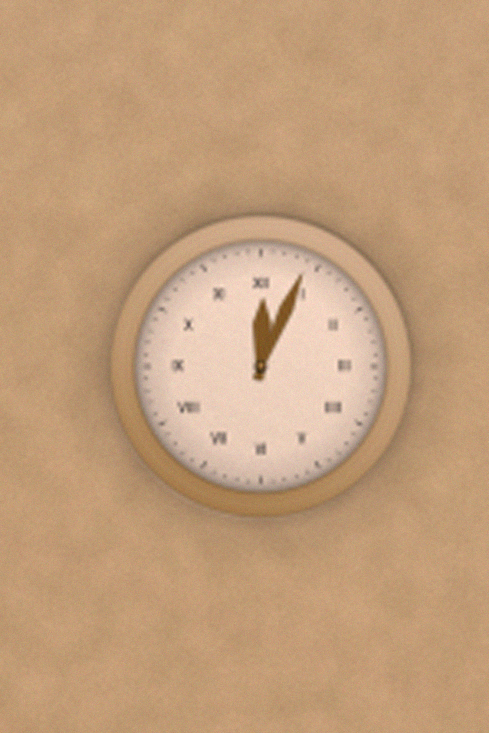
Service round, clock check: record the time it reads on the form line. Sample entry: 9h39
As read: 12h04
